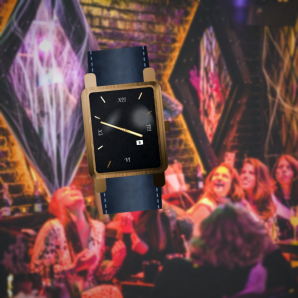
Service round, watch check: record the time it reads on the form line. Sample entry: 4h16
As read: 3h49
